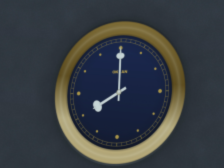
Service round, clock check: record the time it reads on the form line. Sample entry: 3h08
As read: 8h00
